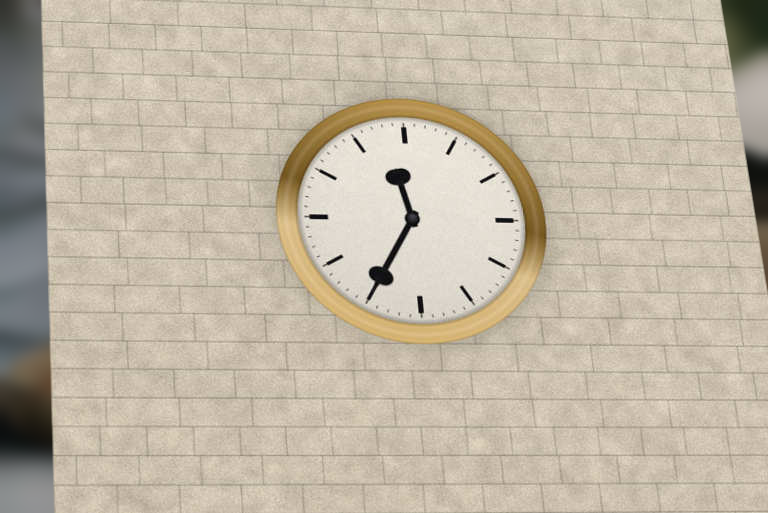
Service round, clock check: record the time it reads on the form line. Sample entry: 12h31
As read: 11h35
